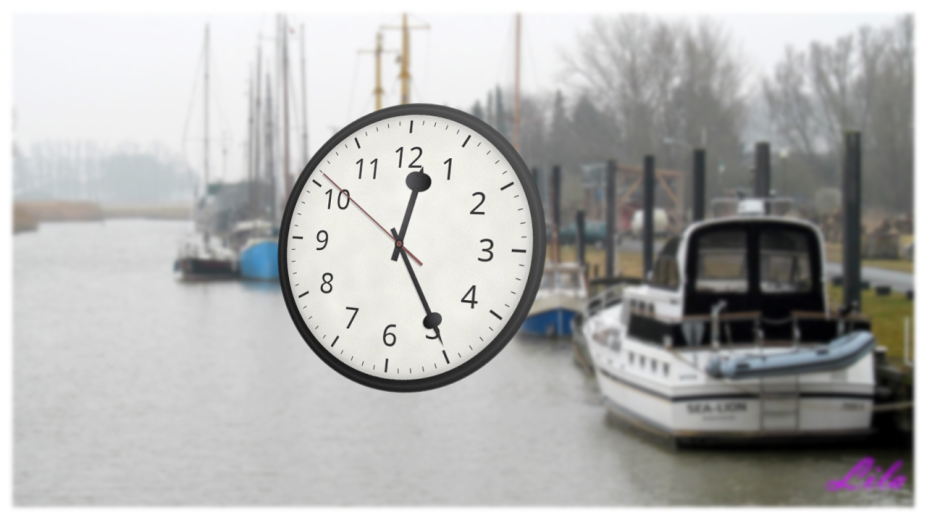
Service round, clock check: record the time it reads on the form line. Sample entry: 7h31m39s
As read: 12h24m51s
